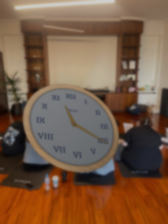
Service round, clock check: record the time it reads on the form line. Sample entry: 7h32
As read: 11h20
